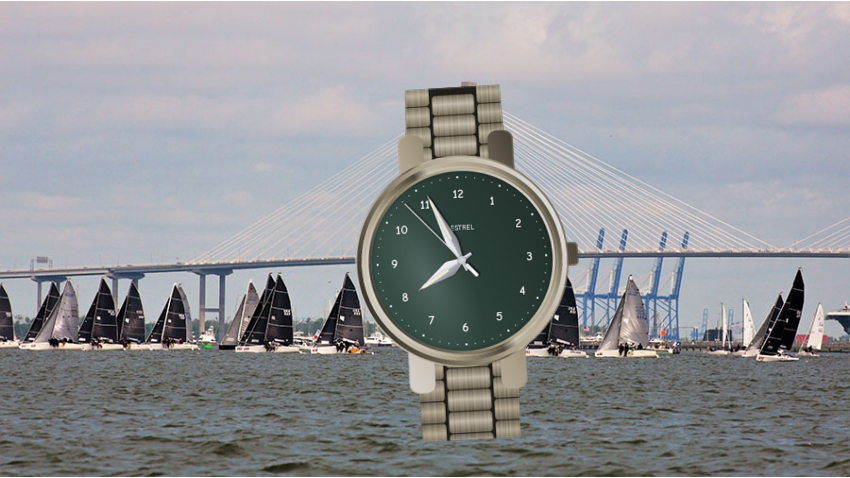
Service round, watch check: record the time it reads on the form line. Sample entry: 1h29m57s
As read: 7h55m53s
